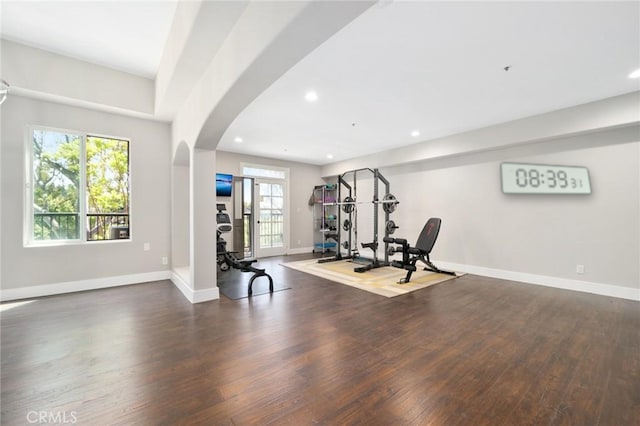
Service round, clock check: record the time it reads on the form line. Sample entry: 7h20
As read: 8h39
